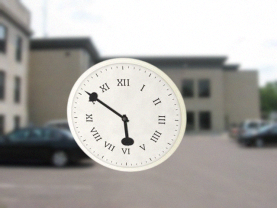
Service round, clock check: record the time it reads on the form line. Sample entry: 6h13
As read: 5h51
